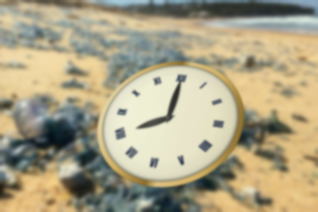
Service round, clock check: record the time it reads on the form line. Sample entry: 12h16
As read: 8h00
